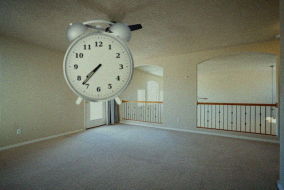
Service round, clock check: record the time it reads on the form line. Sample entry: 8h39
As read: 7h37
